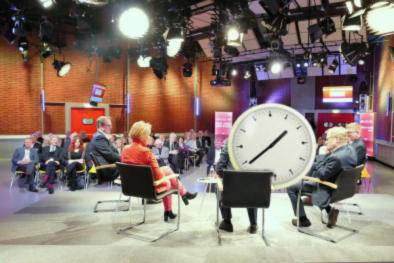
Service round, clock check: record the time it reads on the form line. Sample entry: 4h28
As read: 1h39
